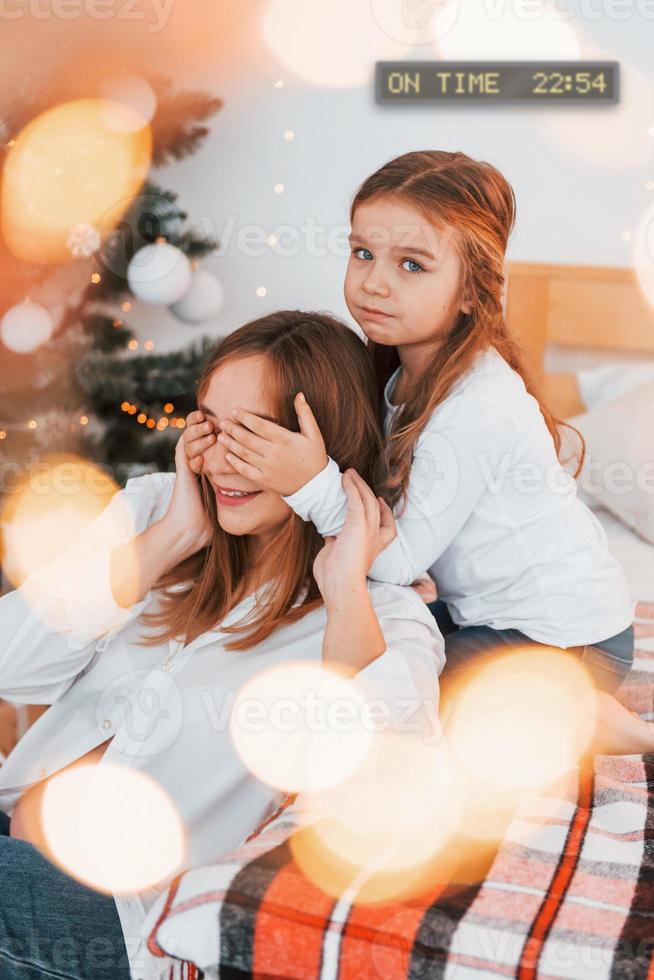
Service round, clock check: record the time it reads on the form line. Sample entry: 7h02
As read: 22h54
